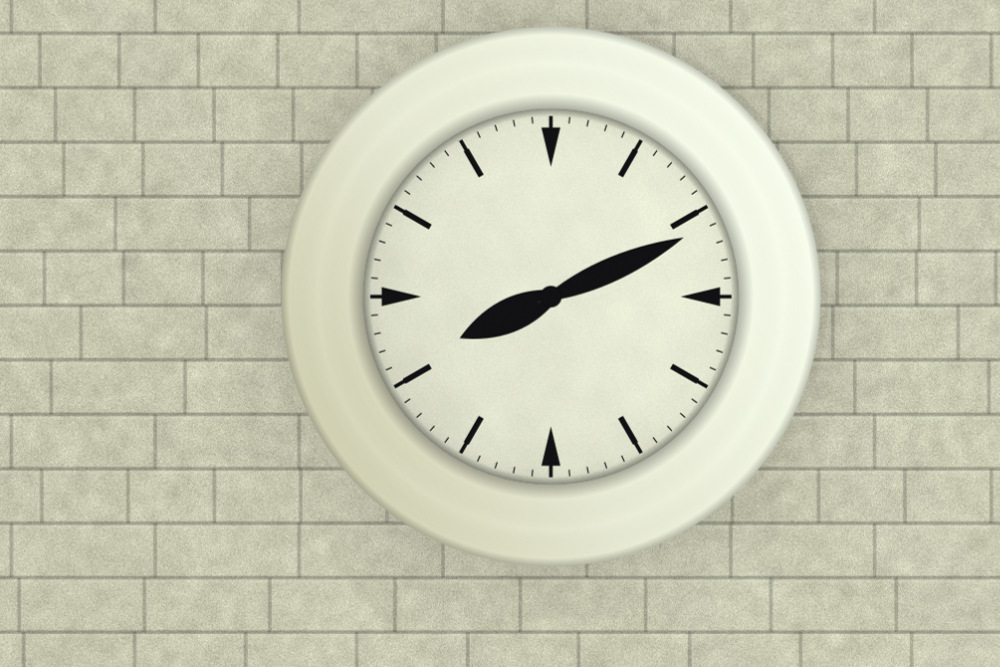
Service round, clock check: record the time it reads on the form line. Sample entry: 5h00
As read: 8h11
